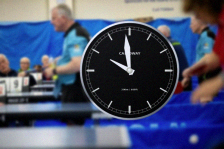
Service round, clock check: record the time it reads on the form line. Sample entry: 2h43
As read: 9h59
